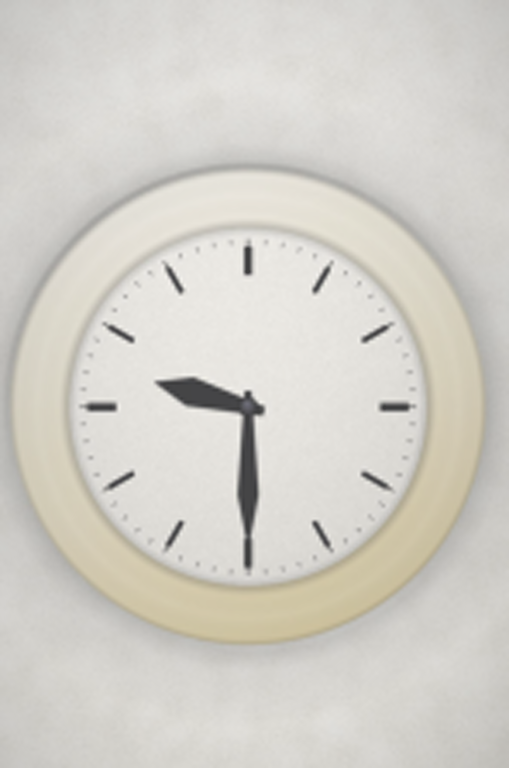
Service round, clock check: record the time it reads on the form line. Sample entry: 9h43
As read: 9h30
